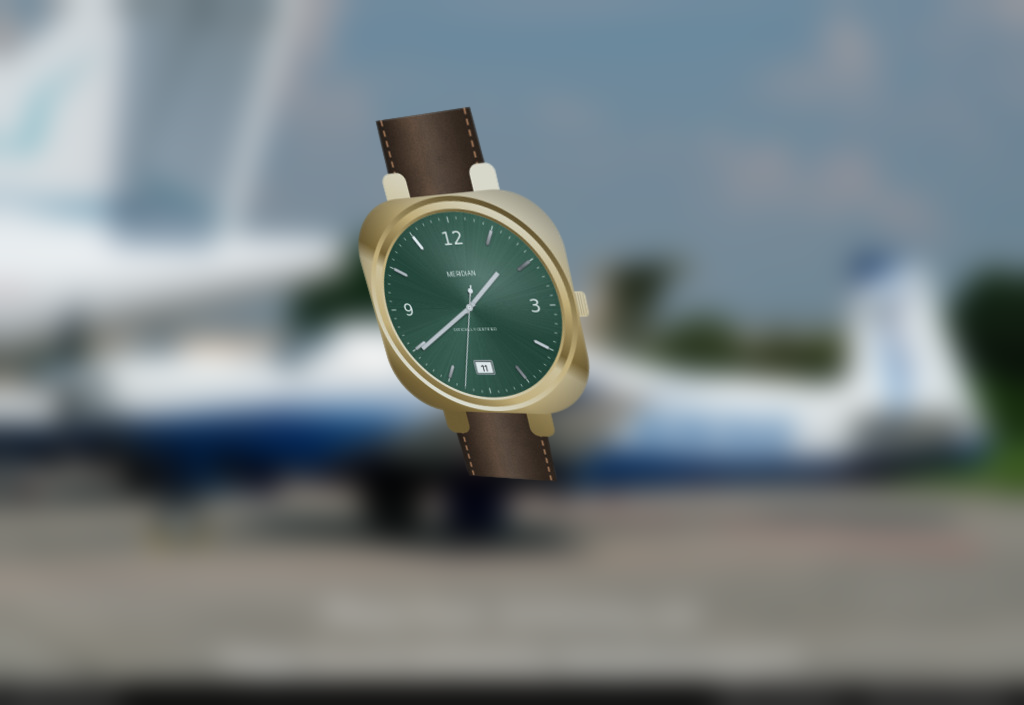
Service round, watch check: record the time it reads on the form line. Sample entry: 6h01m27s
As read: 1h39m33s
